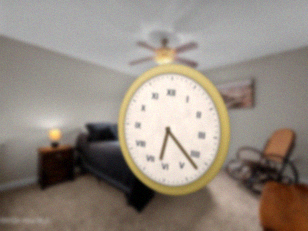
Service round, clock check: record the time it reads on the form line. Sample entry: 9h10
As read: 6h22
